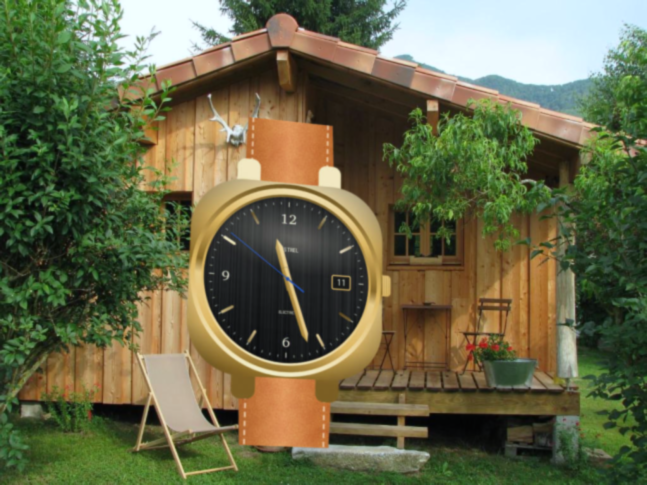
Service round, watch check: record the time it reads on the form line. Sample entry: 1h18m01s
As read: 11h26m51s
